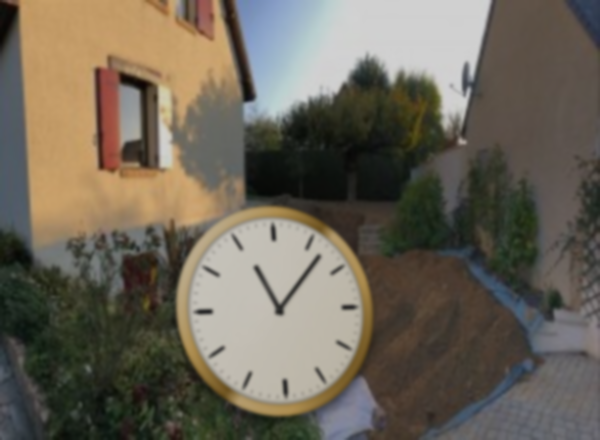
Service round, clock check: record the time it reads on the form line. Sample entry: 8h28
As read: 11h07
